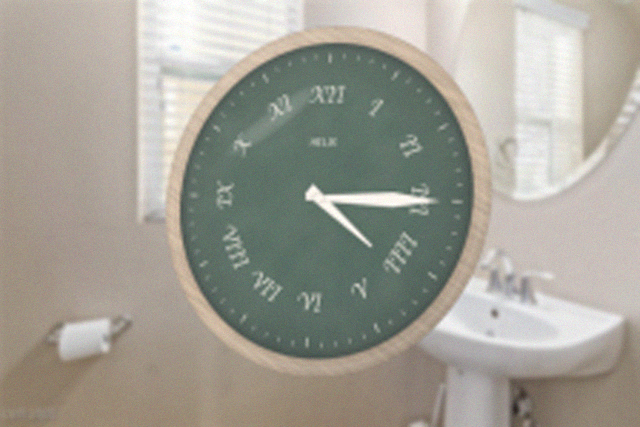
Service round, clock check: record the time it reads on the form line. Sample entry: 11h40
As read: 4h15
